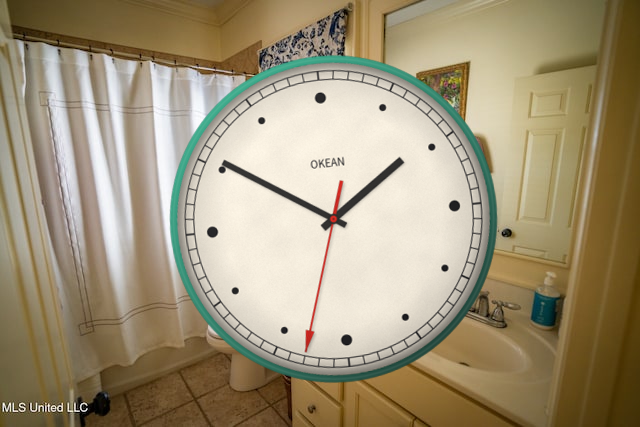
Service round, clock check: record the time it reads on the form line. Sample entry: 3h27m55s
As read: 1h50m33s
